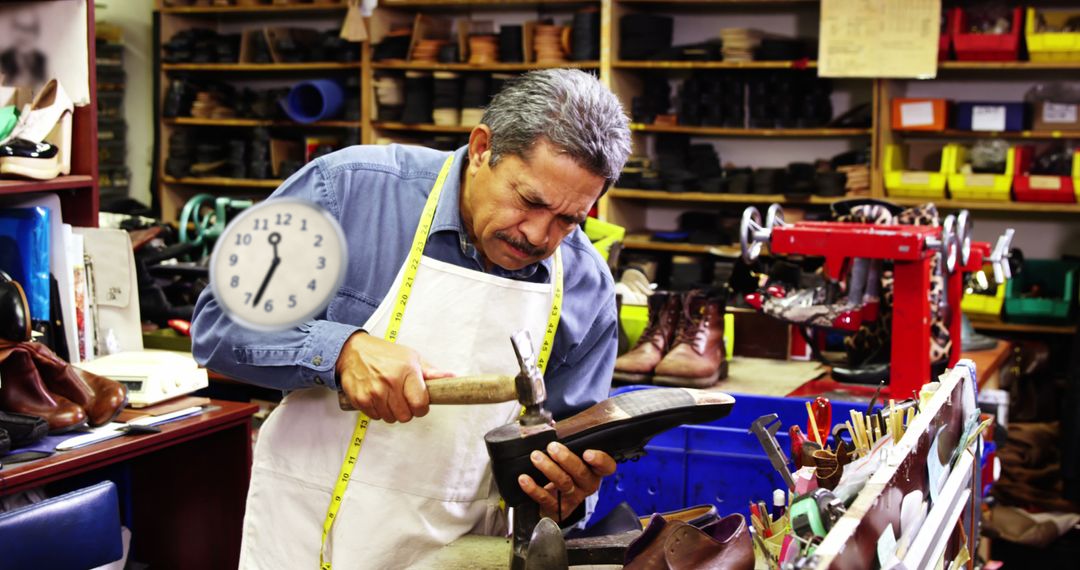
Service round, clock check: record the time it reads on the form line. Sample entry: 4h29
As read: 11h33
